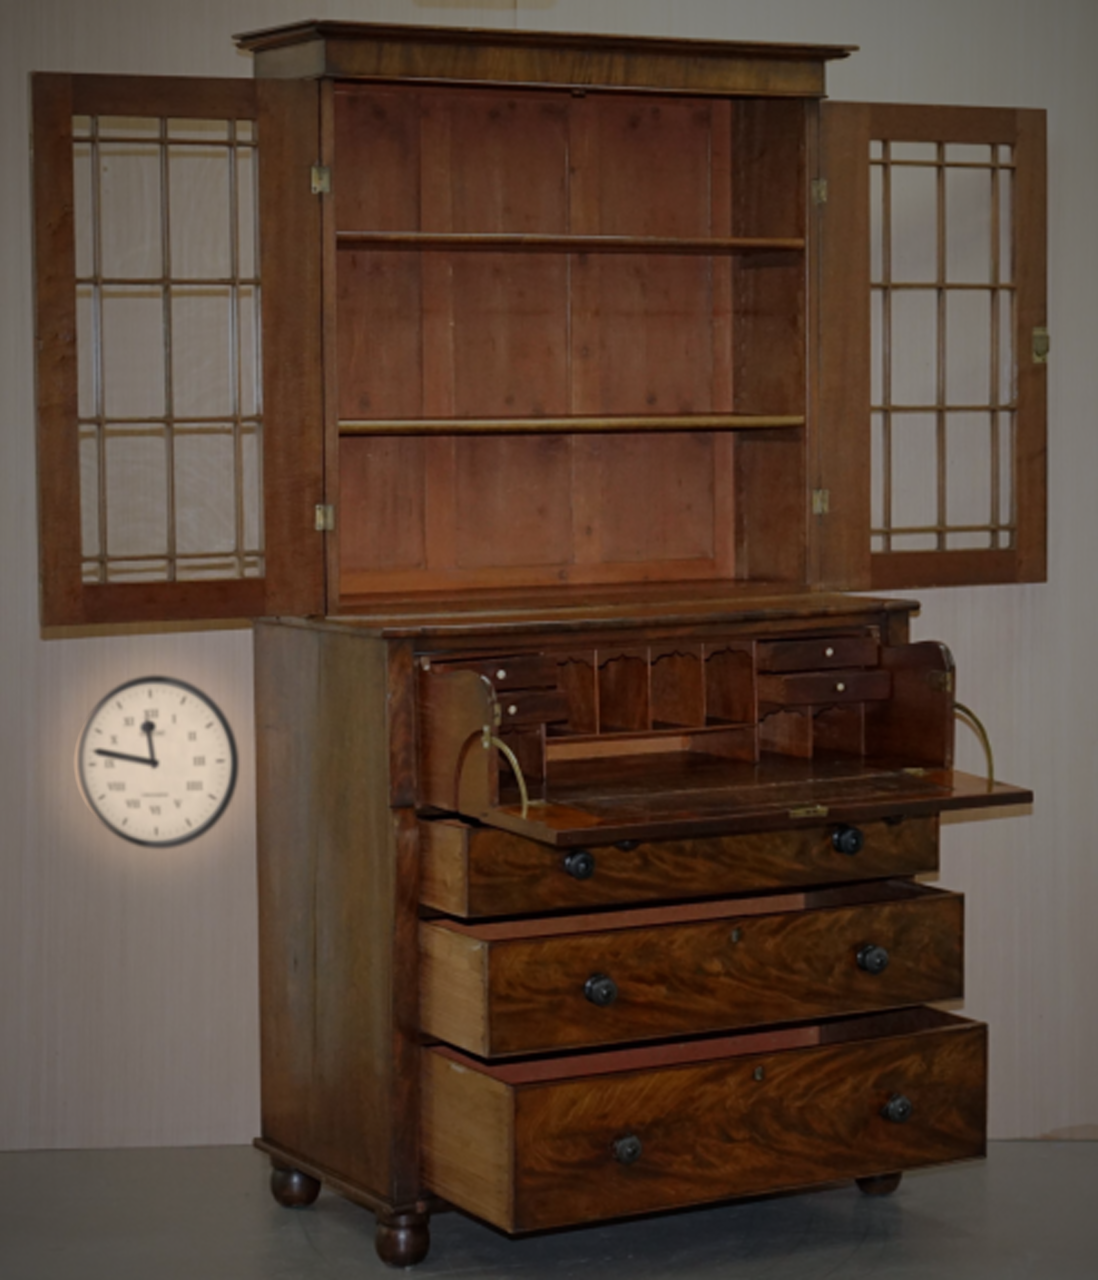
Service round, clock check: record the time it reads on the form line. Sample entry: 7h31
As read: 11h47
